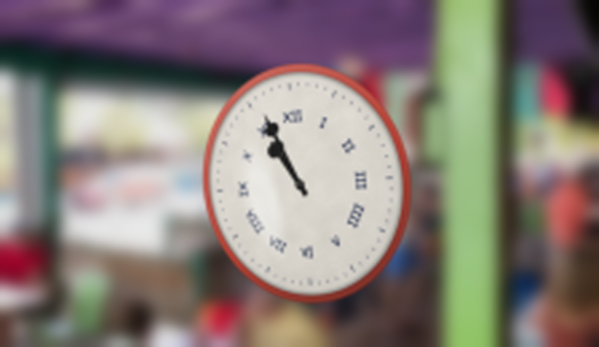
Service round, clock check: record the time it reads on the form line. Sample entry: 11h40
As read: 10h56
